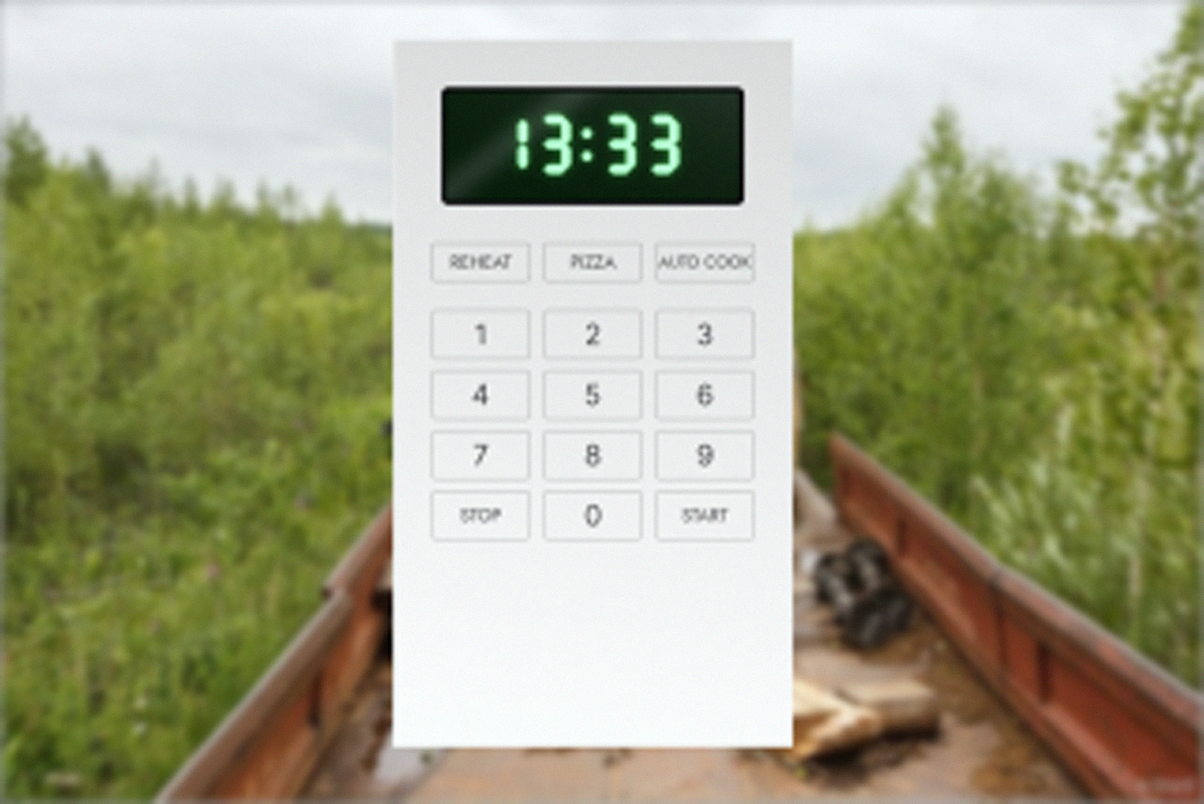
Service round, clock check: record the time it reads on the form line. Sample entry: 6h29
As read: 13h33
